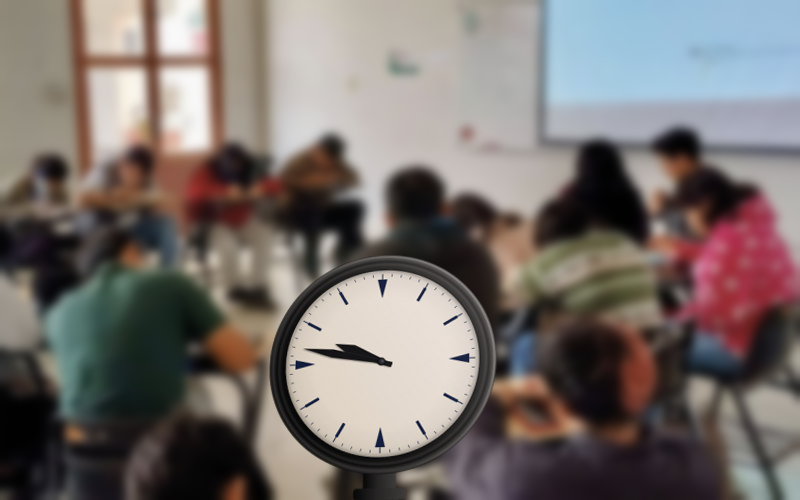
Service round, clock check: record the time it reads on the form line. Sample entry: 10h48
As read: 9h47
